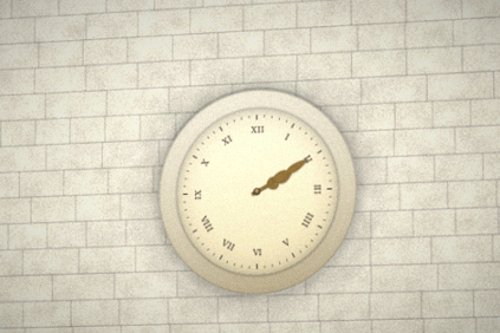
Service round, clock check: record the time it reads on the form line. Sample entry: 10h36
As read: 2h10
